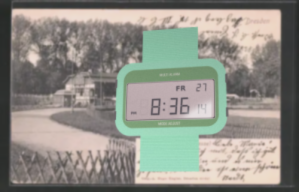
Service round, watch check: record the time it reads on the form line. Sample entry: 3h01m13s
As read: 8h36m14s
